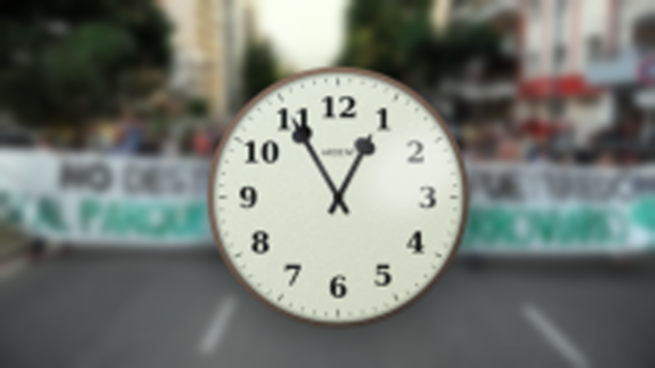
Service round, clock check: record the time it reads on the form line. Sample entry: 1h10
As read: 12h55
